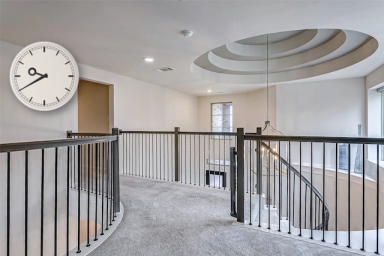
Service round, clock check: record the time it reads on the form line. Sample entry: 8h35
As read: 9h40
